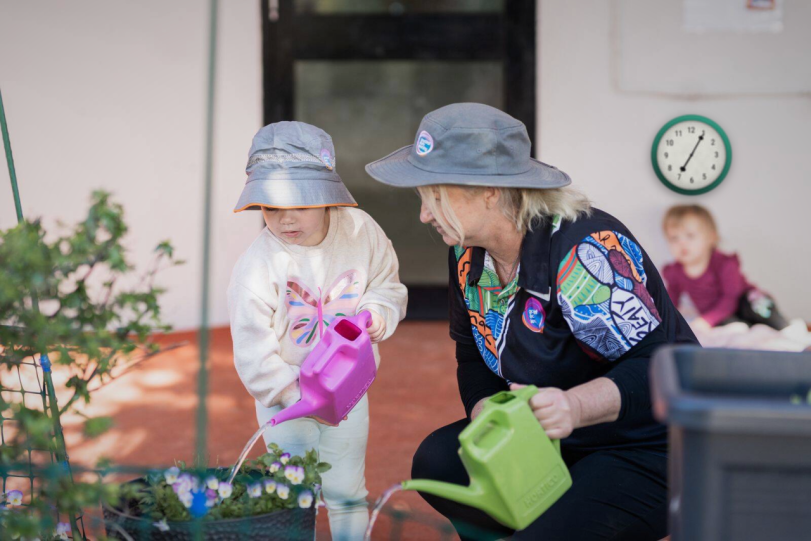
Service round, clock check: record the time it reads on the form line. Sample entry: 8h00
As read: 7h05
